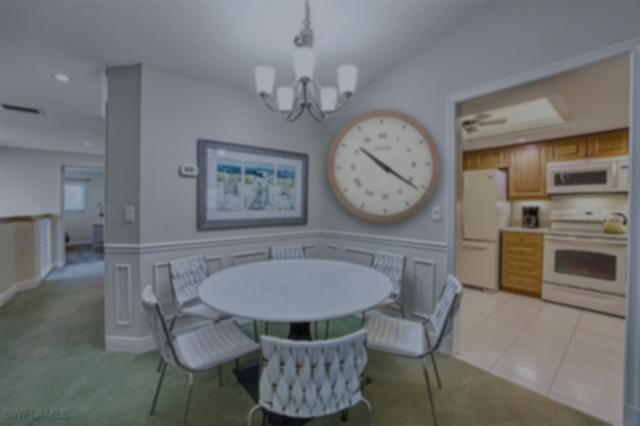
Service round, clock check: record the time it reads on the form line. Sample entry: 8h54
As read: 10h21
